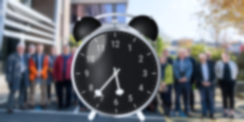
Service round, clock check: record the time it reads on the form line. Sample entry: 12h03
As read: 5h37
